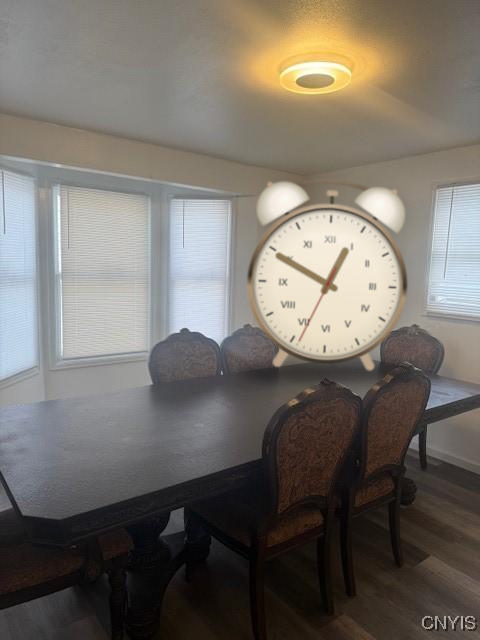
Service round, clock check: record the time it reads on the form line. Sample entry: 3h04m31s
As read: 12h49m34s
